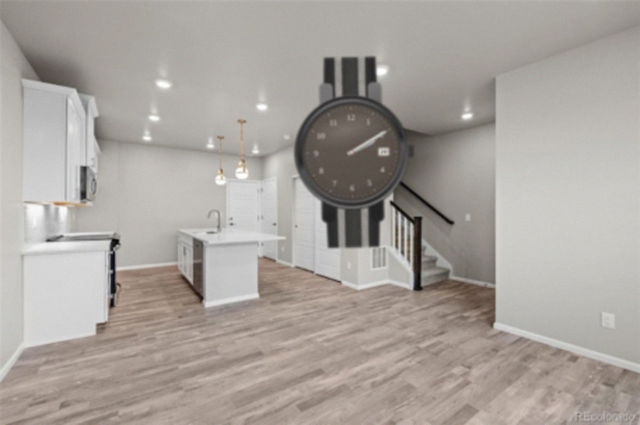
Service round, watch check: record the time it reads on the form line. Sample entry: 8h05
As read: 2h10
